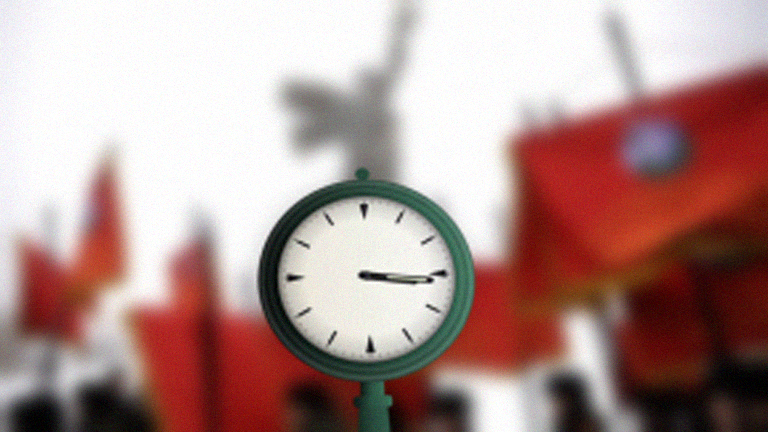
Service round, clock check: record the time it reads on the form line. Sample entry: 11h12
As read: 3h16
